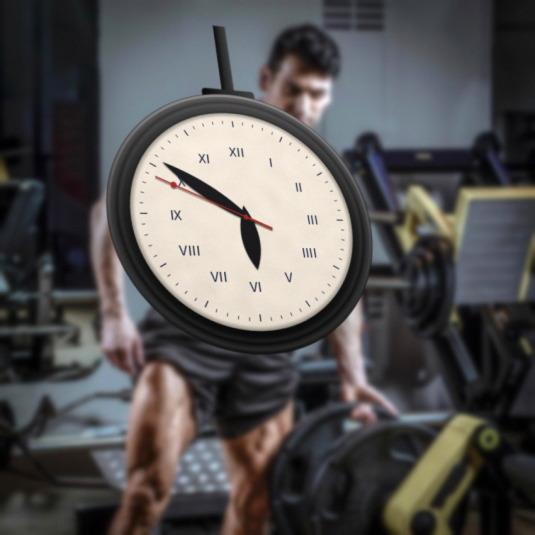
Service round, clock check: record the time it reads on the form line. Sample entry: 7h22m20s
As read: 5h50m49s
